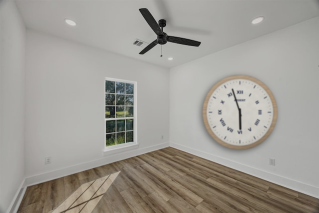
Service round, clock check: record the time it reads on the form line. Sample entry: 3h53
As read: 5h57
